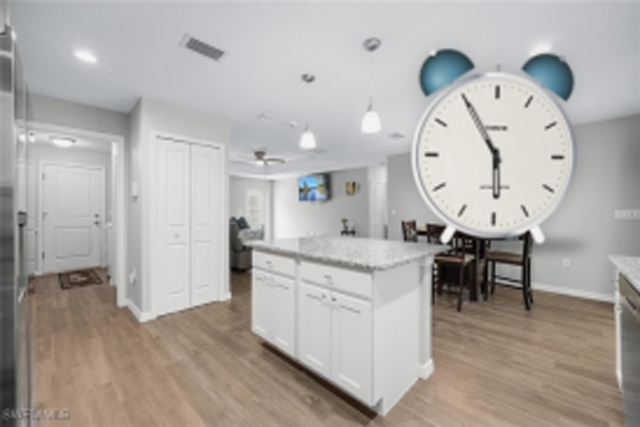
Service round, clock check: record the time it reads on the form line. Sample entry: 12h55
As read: 5h55
